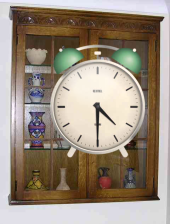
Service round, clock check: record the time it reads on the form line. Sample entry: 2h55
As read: 4h30
